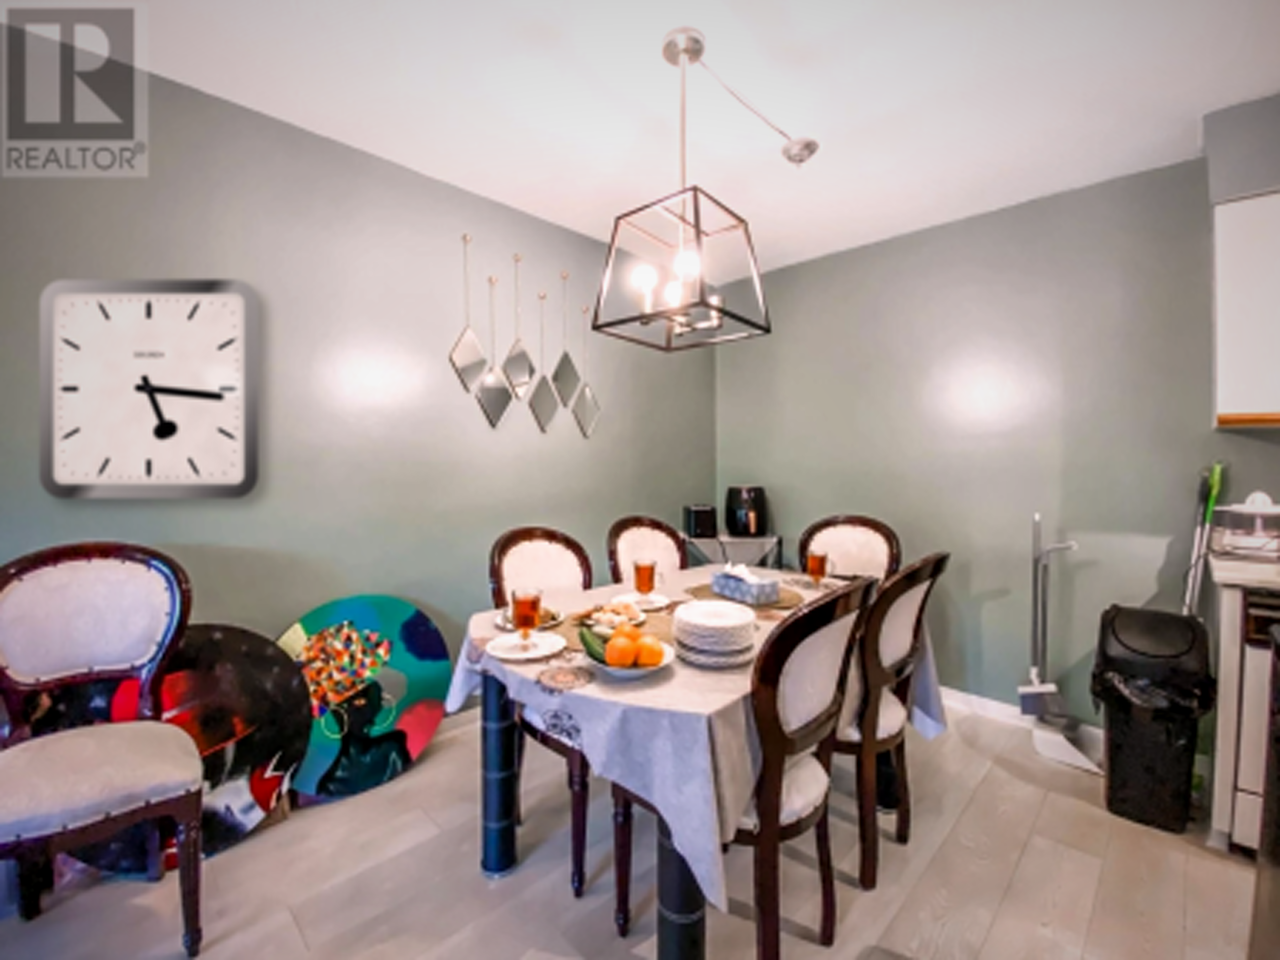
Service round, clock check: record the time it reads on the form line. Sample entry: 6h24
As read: 5h16
